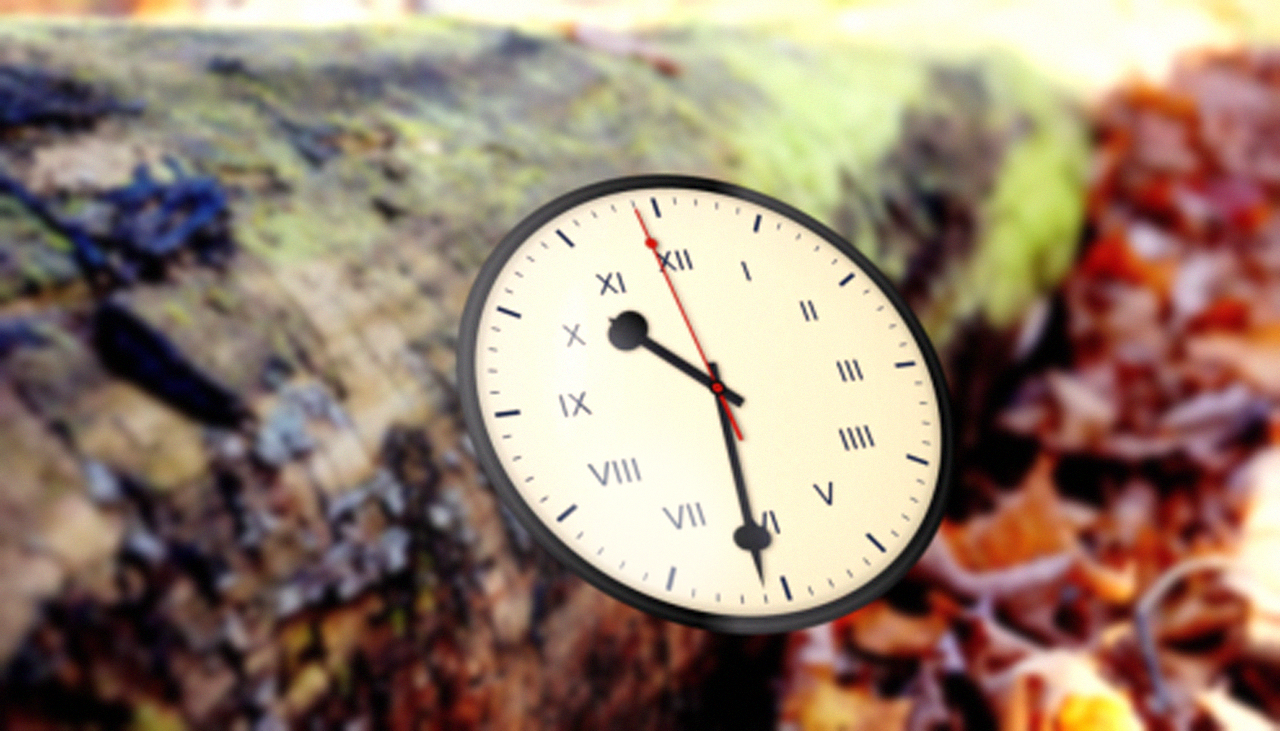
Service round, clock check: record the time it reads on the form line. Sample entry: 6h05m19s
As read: 10h30m59s
